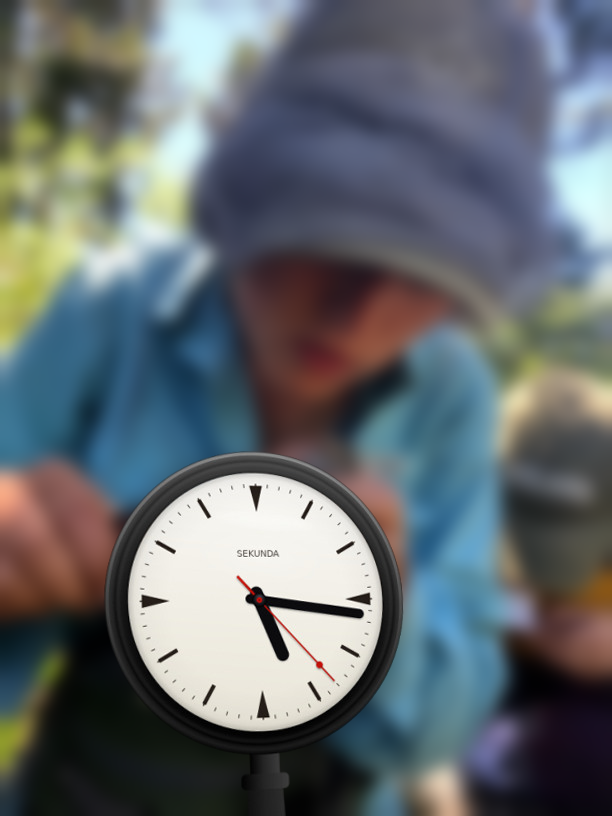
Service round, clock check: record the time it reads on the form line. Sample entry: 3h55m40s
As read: 5h16m23s
